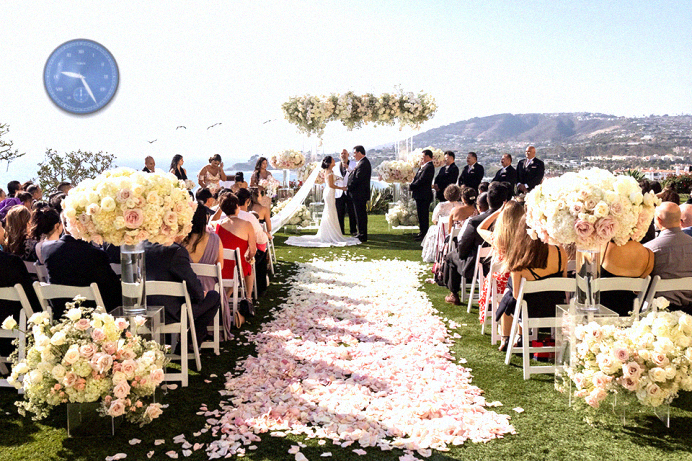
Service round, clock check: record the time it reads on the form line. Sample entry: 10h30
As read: 9h25
